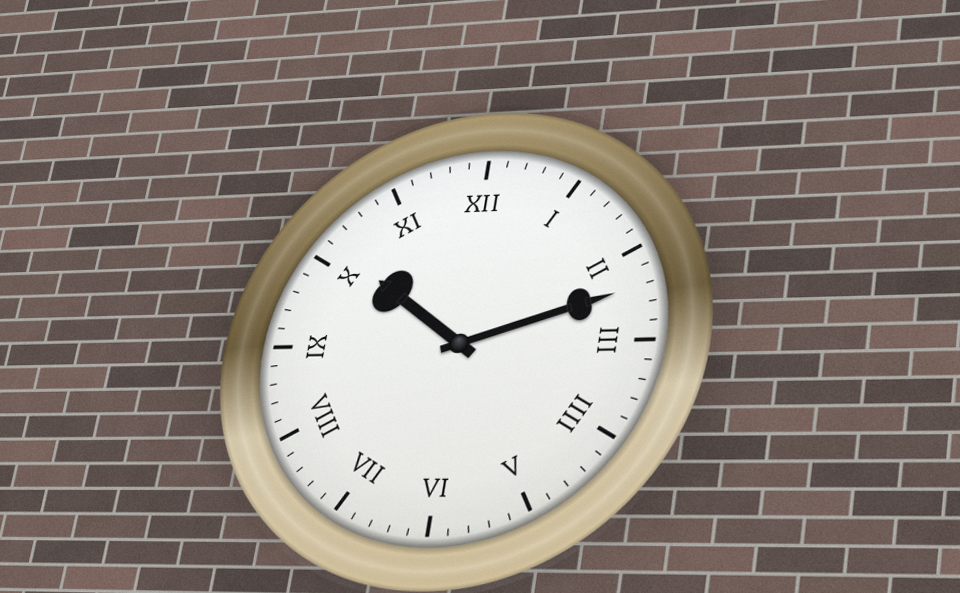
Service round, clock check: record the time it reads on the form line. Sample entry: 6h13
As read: 10h12
